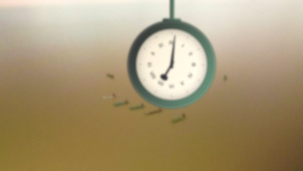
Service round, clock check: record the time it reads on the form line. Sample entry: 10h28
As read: 7h01
